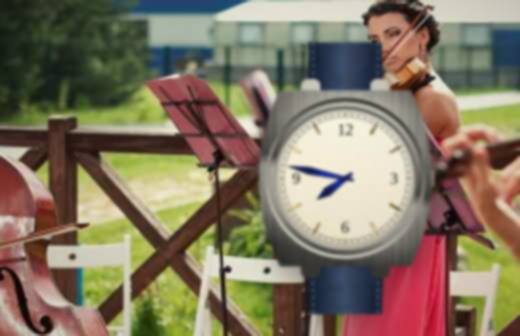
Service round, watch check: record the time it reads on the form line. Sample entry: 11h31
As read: 7h47
